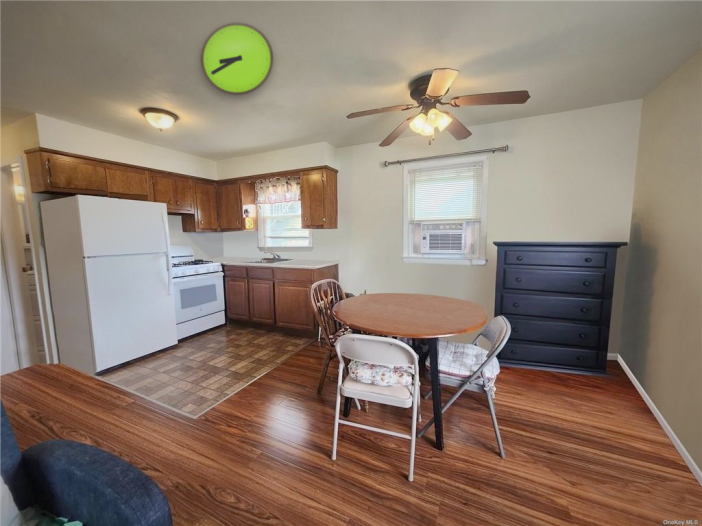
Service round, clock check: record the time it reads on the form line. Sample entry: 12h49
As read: 8h40
